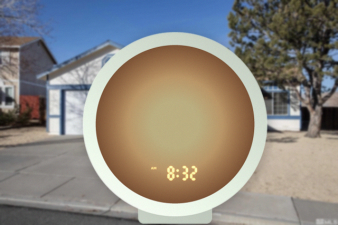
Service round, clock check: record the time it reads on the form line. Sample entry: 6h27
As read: 8h32
